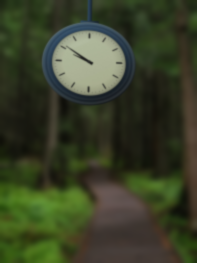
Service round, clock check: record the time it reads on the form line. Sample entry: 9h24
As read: 9h51
